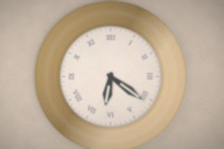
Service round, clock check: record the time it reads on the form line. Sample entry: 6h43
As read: 6h21
